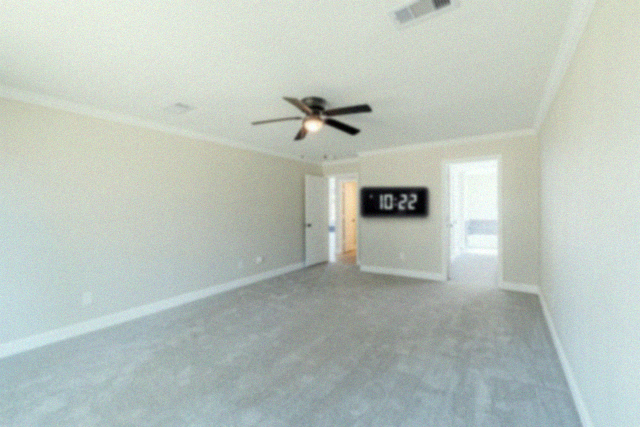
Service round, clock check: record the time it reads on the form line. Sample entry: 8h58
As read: 10h22
